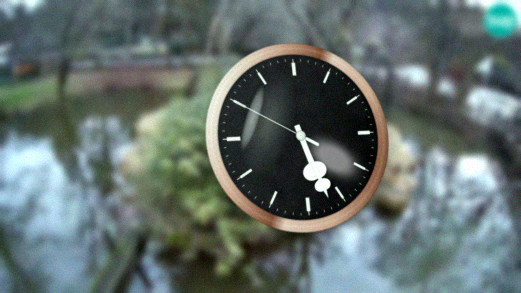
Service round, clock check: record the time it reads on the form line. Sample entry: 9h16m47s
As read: 5h26m50s
